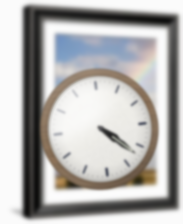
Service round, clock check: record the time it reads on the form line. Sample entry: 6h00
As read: 4h22
